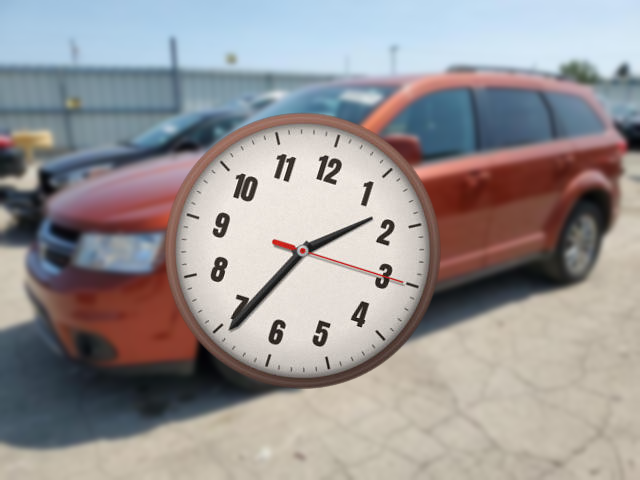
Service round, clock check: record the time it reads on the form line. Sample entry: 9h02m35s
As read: 1h34m15s
